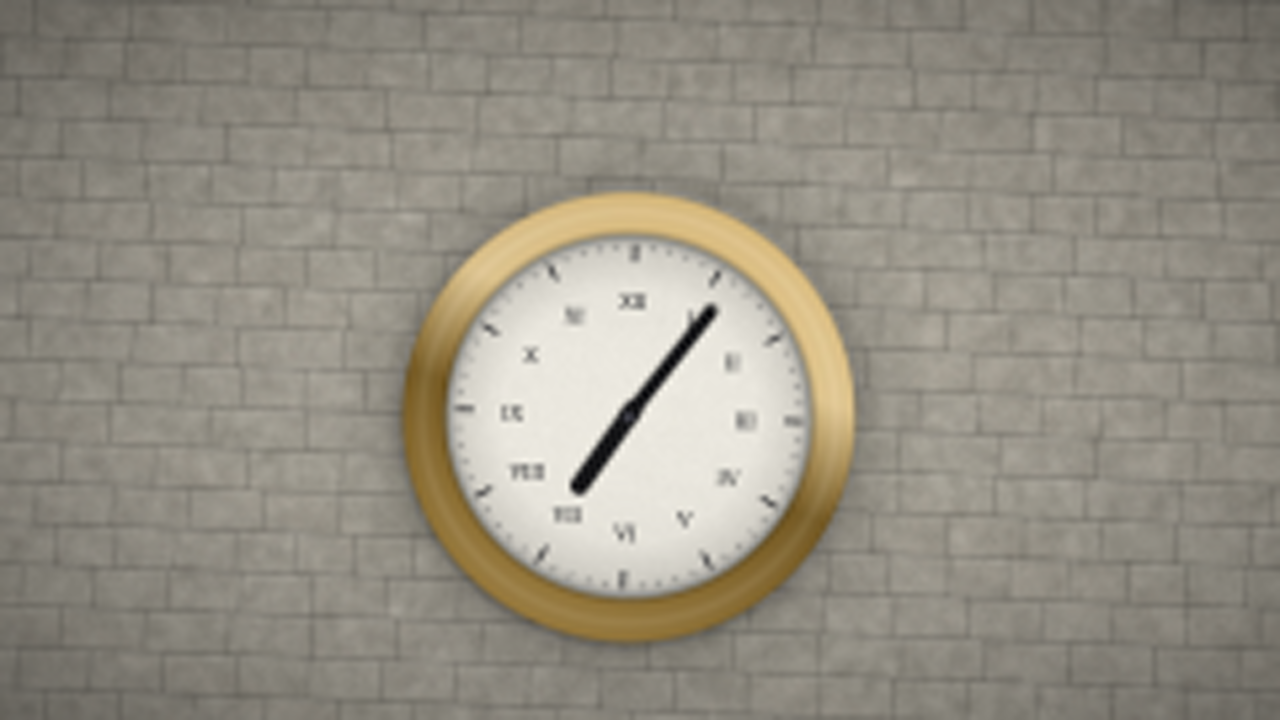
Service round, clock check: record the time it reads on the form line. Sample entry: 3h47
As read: 7h06
